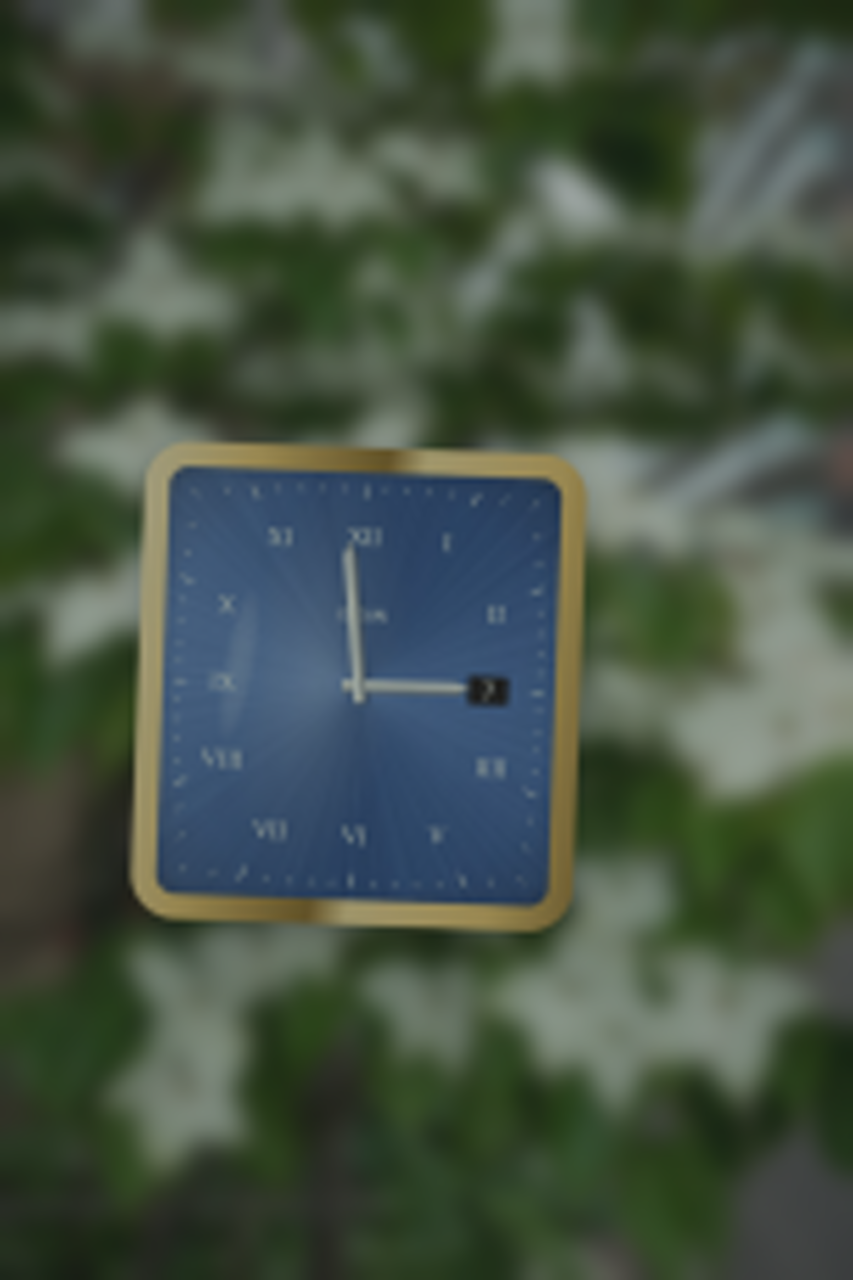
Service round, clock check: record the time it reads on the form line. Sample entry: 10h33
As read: 2h59
